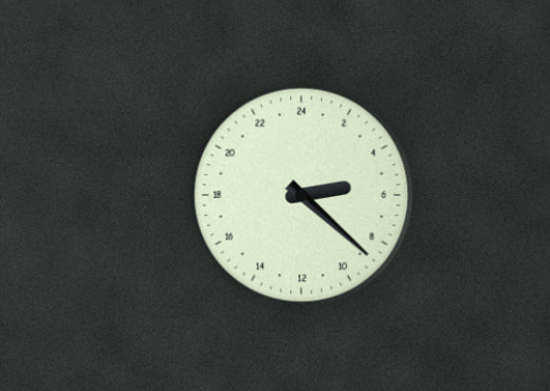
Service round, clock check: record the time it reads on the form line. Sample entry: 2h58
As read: 5h22
